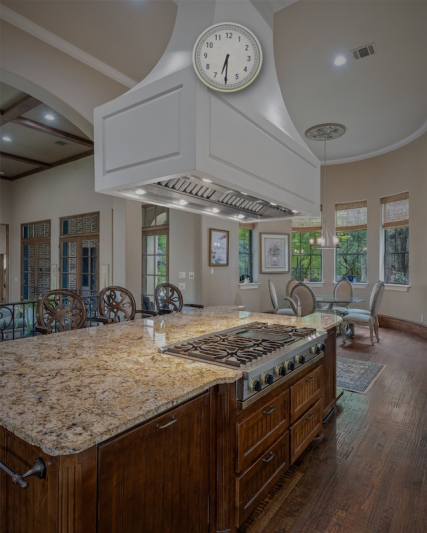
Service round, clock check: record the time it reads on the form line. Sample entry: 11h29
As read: 6h30
